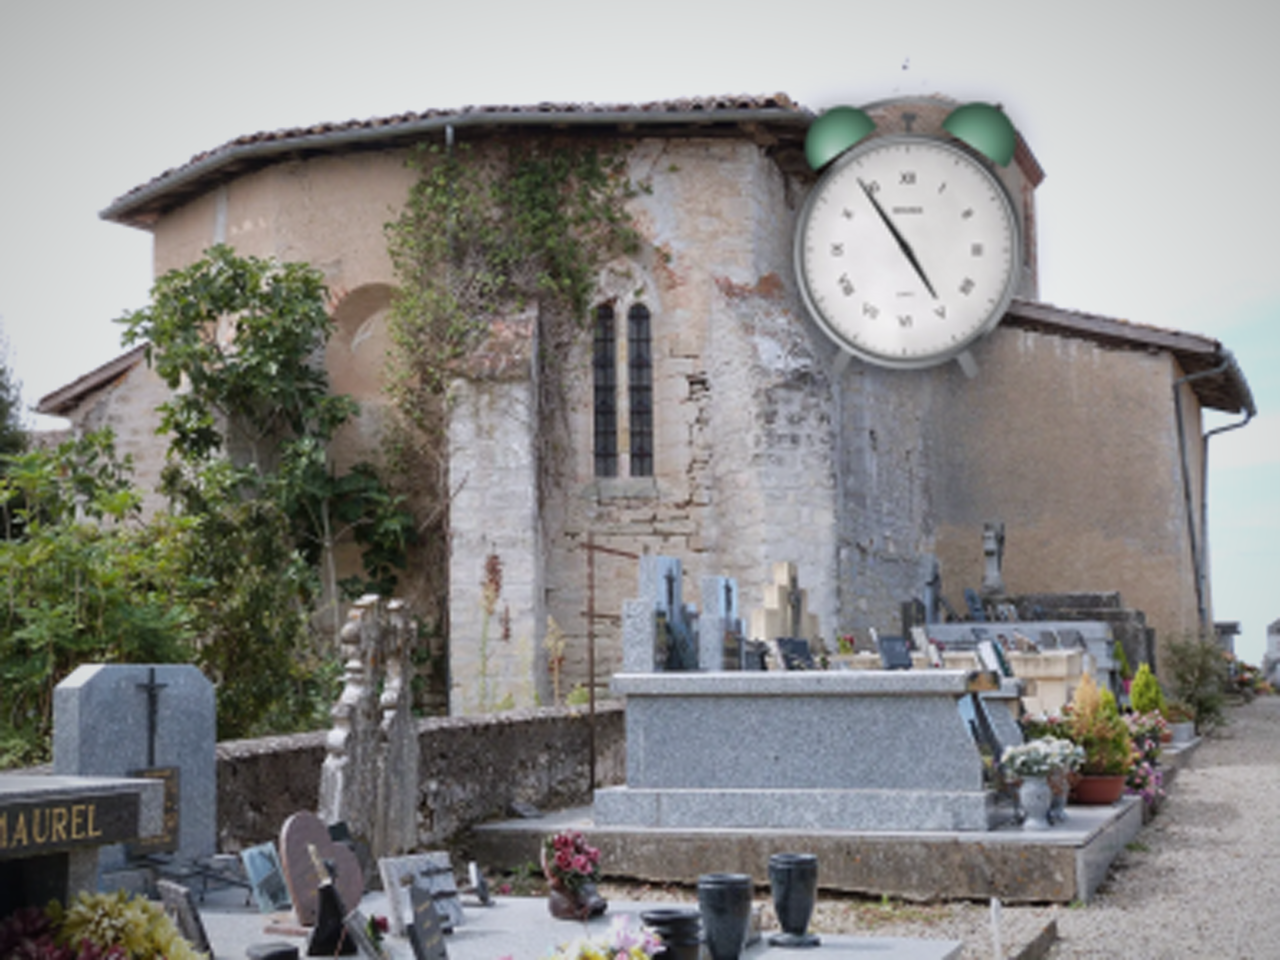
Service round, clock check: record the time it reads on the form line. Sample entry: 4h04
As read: 4h54
